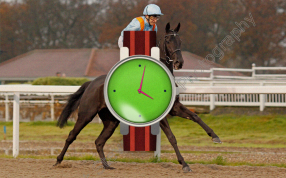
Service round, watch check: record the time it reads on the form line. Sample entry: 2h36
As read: 4h02
